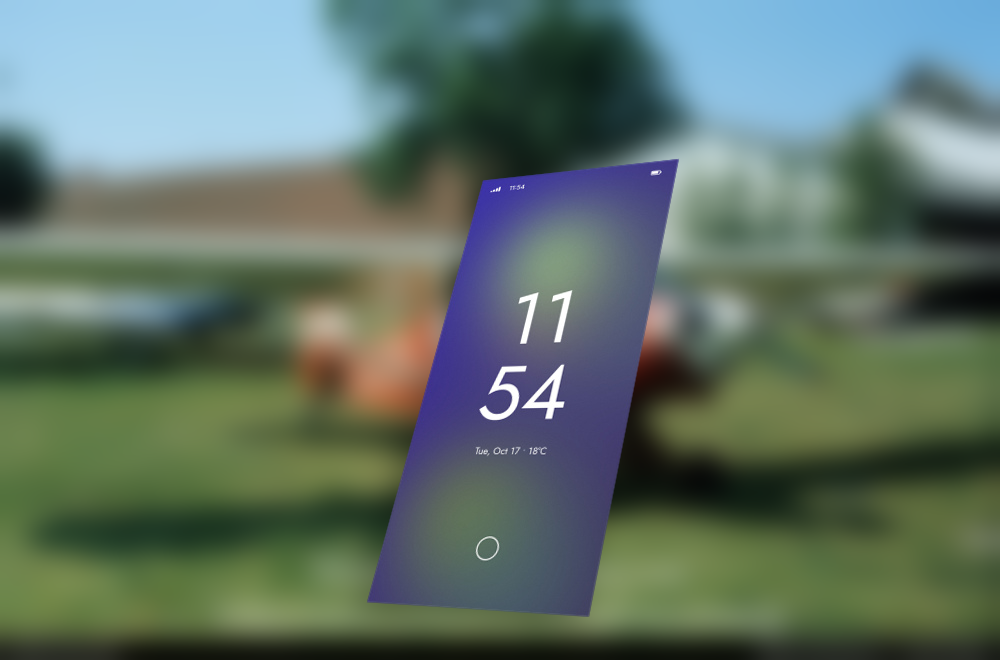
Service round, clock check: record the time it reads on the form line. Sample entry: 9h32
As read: 11h54
